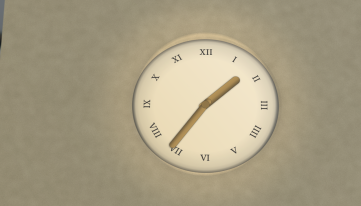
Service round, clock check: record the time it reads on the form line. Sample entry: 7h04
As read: 1h36
